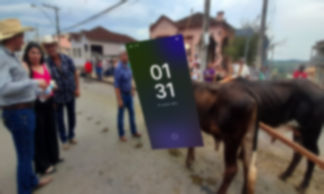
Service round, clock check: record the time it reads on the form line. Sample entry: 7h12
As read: 1h31
